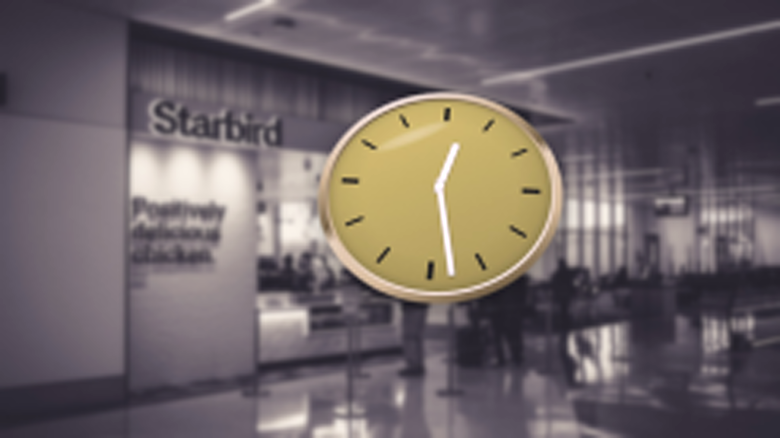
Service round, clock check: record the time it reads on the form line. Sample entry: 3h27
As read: 12h28
